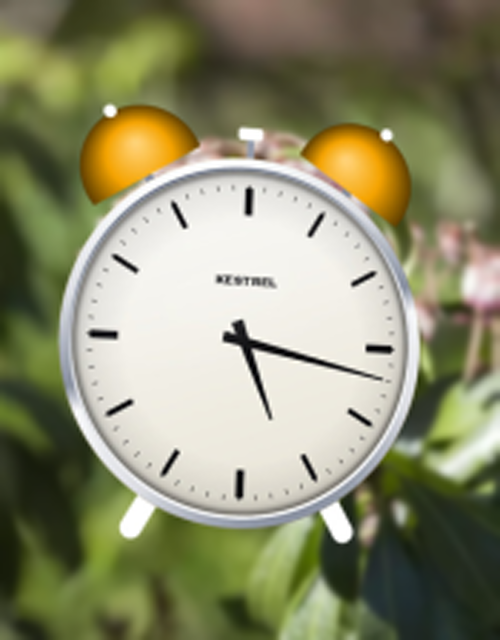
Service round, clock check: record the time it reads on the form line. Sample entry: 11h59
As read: 5h17
